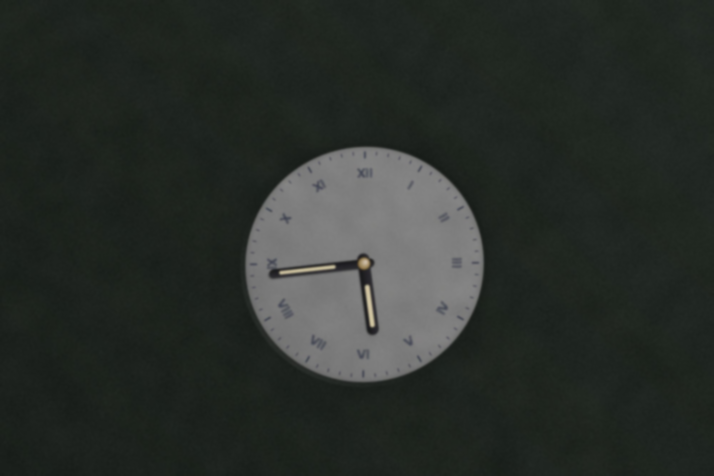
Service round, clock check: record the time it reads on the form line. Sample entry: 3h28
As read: 5h44
